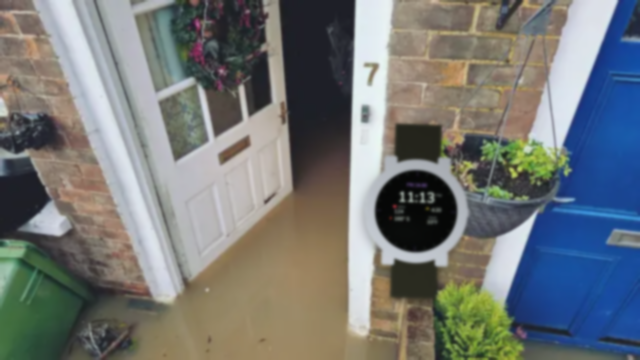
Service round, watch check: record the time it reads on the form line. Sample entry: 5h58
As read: 11h13
